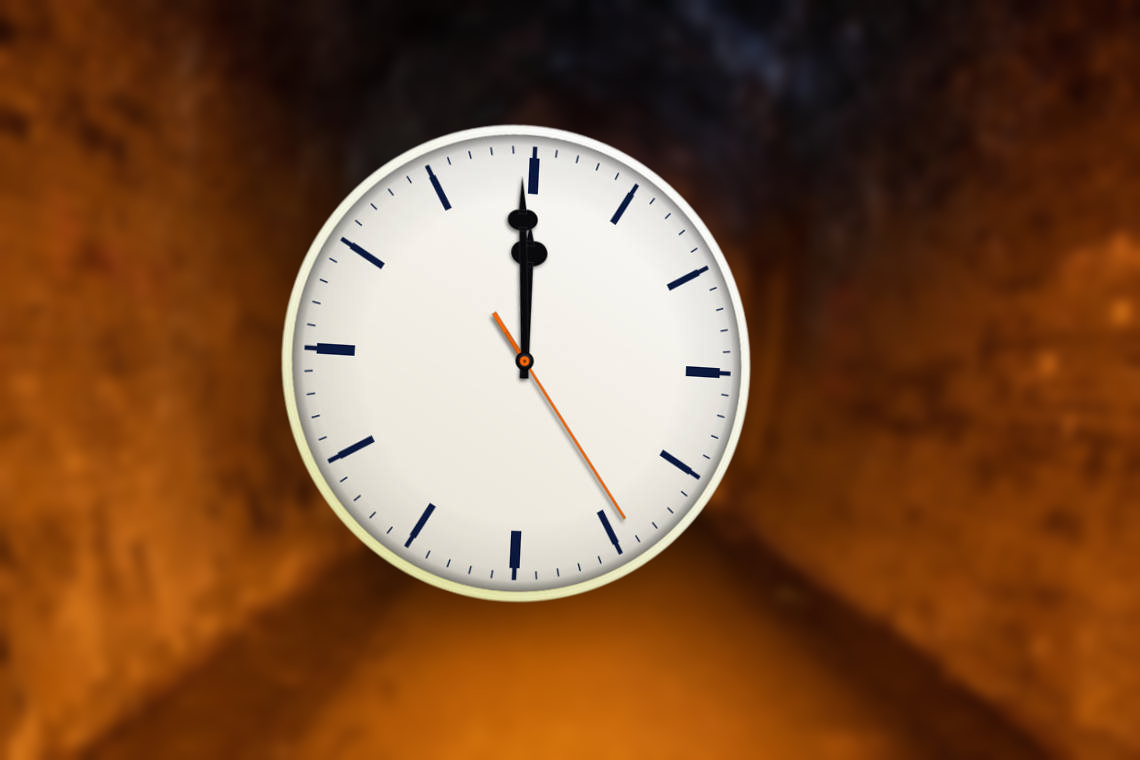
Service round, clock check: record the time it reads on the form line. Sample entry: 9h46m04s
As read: 11h59m24s
